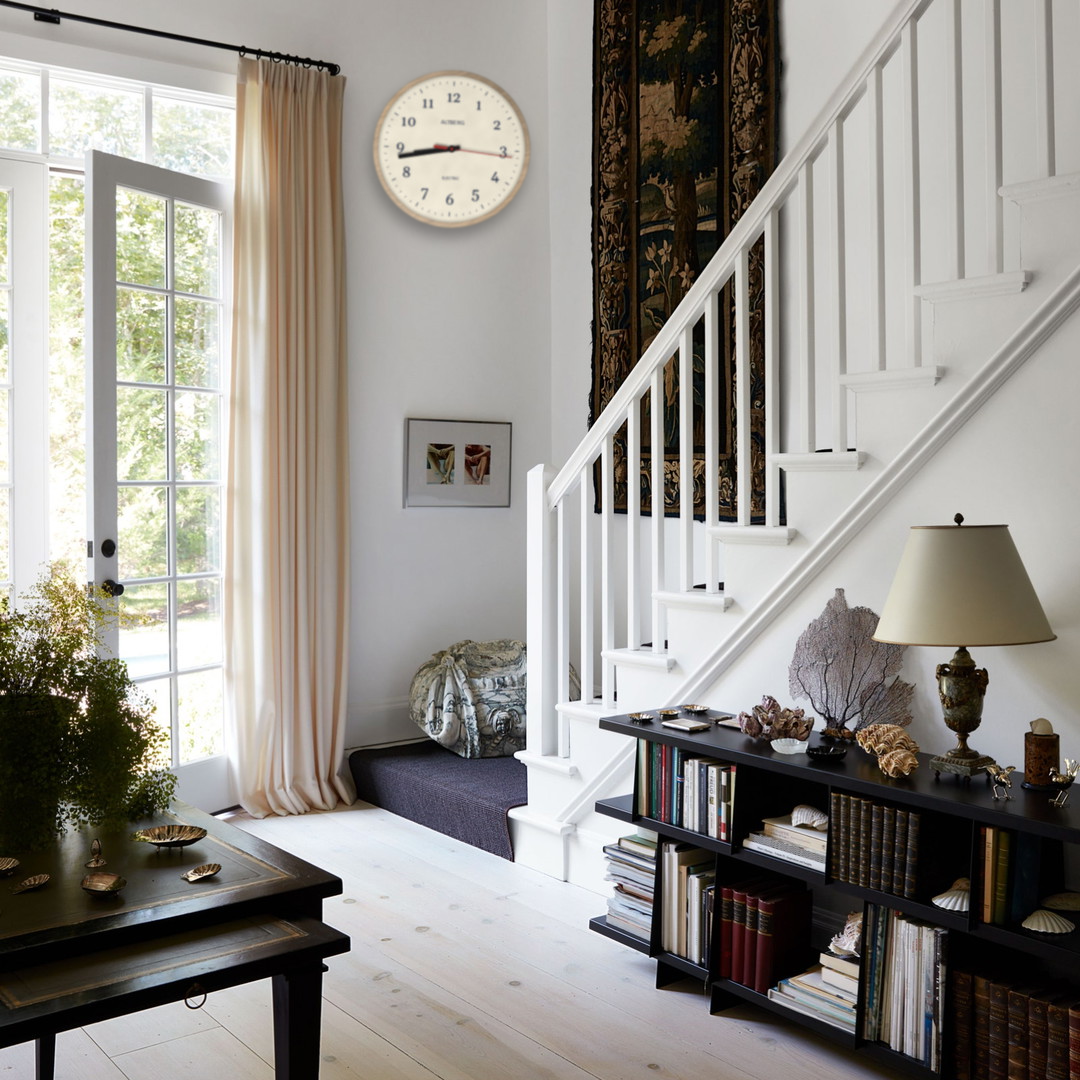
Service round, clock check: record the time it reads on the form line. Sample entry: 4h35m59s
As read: 8h43m16s
